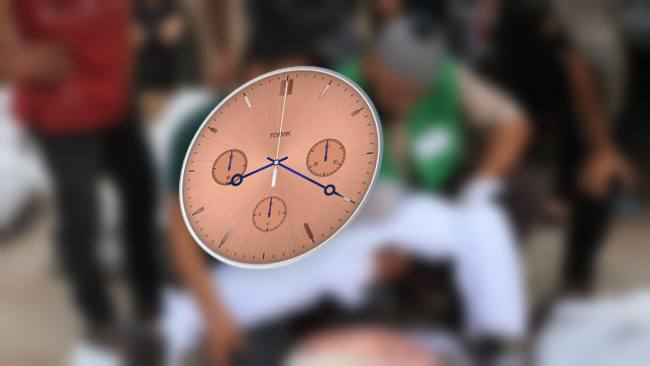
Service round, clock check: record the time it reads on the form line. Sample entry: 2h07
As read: 8h20
